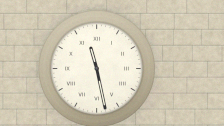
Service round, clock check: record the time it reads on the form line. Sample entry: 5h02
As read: 11h28
